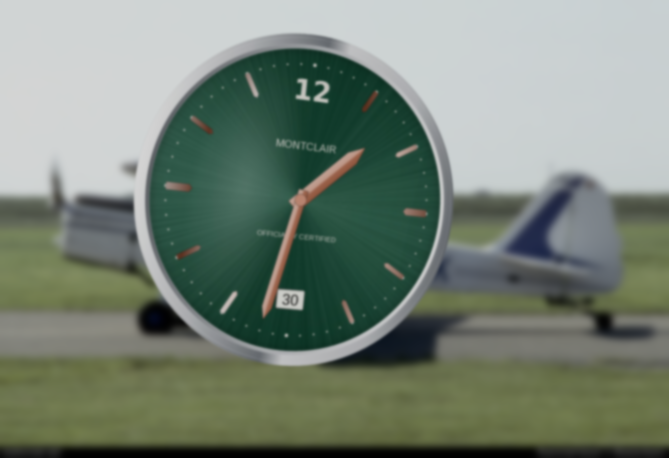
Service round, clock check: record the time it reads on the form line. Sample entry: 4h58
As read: 1h32
